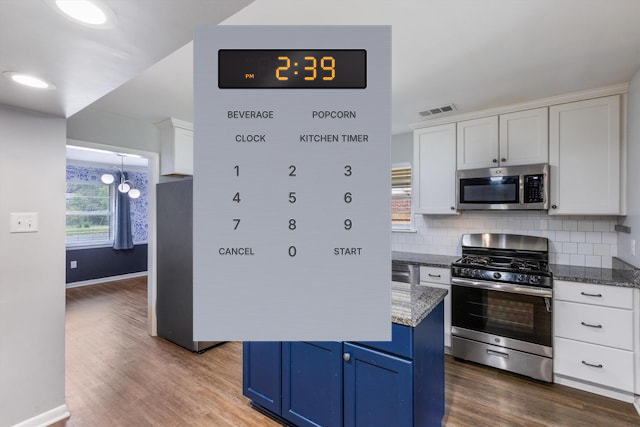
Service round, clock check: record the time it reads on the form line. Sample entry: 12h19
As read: 2h39
